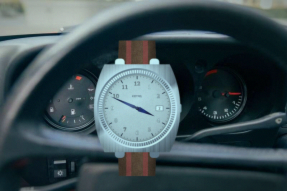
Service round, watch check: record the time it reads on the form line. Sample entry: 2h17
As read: 3h49
